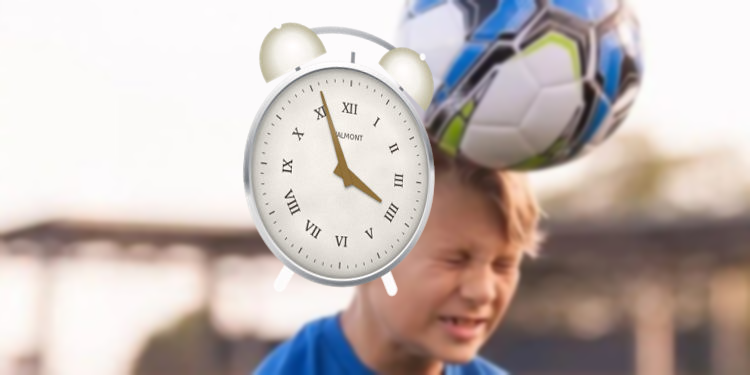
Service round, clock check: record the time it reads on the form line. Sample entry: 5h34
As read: 3h56
